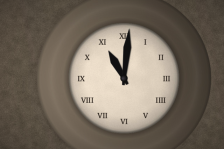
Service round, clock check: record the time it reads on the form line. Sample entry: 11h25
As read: 11h01
